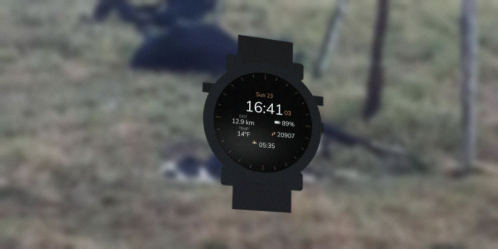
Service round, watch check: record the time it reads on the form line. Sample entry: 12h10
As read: 16h41
